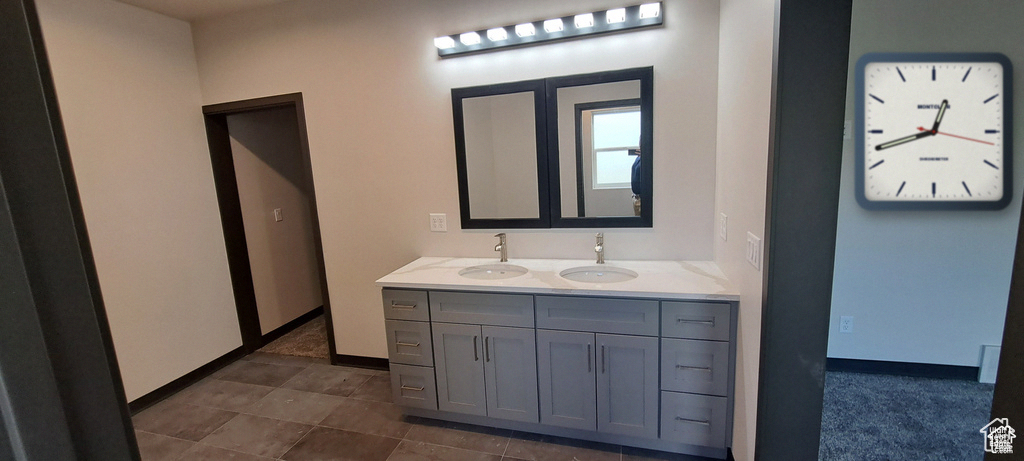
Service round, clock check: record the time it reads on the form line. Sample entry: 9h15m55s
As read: 12h42m17s
